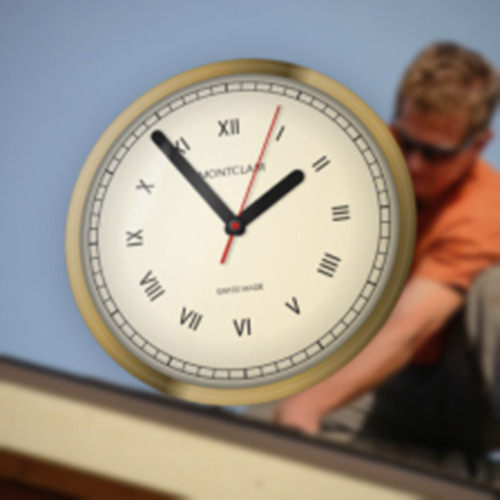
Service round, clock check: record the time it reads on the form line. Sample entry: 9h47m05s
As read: 1h54m04s
